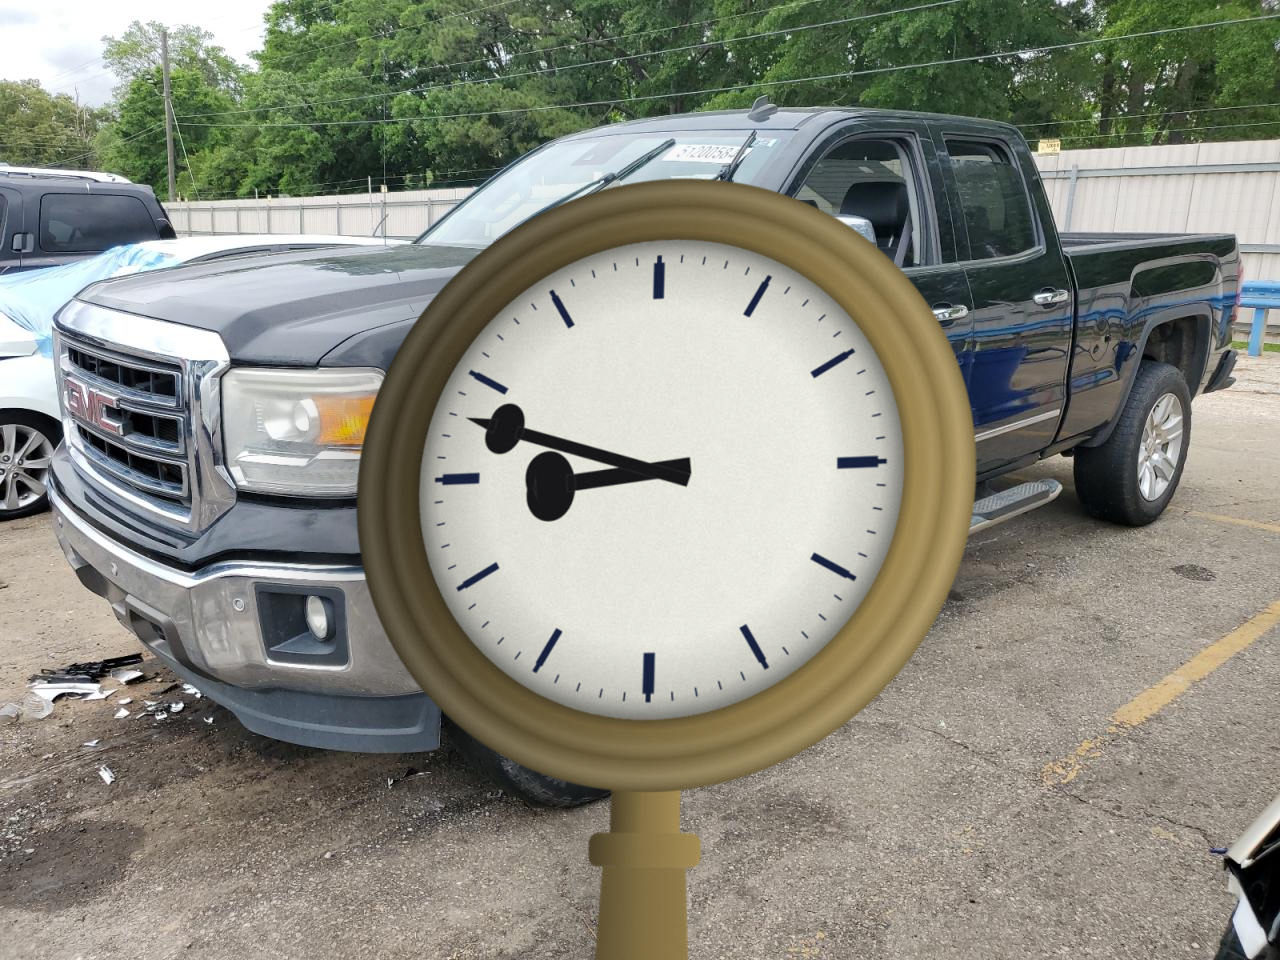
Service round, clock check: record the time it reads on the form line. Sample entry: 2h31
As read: 8h48
